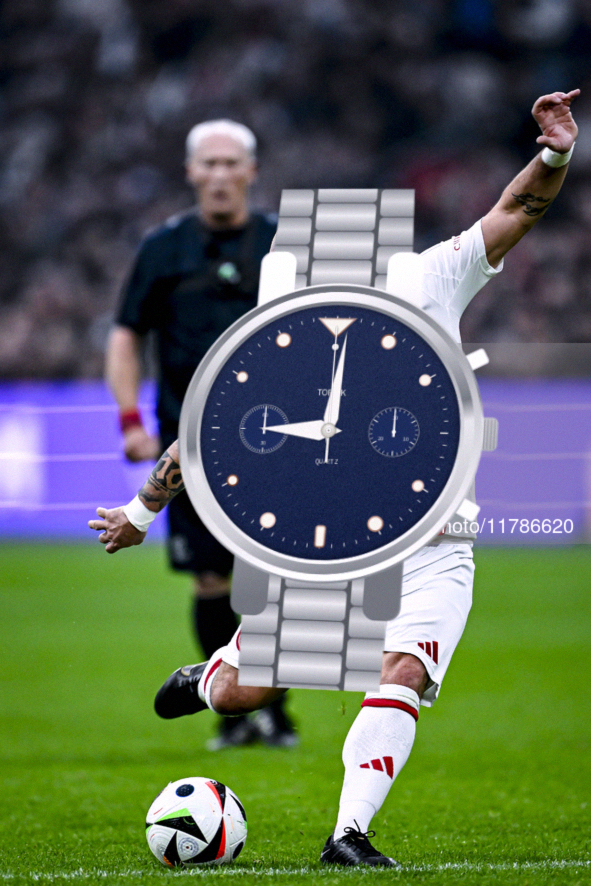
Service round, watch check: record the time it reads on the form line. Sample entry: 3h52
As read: 9h01
